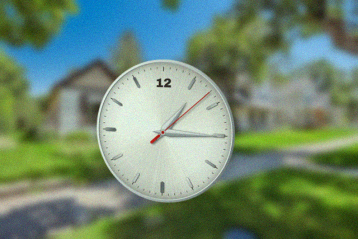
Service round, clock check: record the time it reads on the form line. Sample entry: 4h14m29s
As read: 1h15m08s
